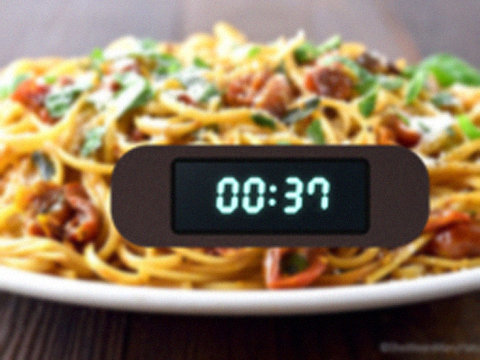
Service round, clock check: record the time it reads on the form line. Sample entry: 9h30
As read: 0h37
